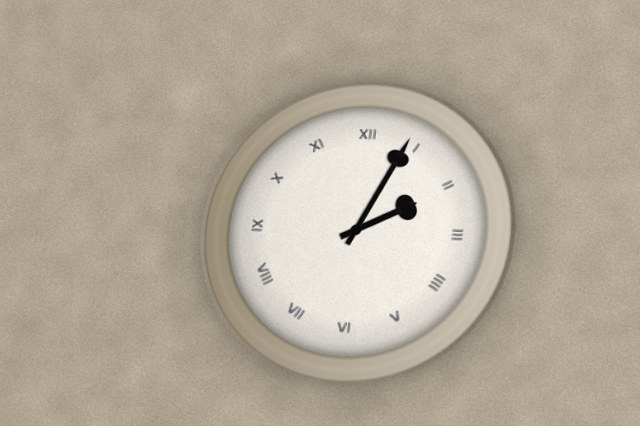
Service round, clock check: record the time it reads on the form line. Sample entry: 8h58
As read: 2h04
